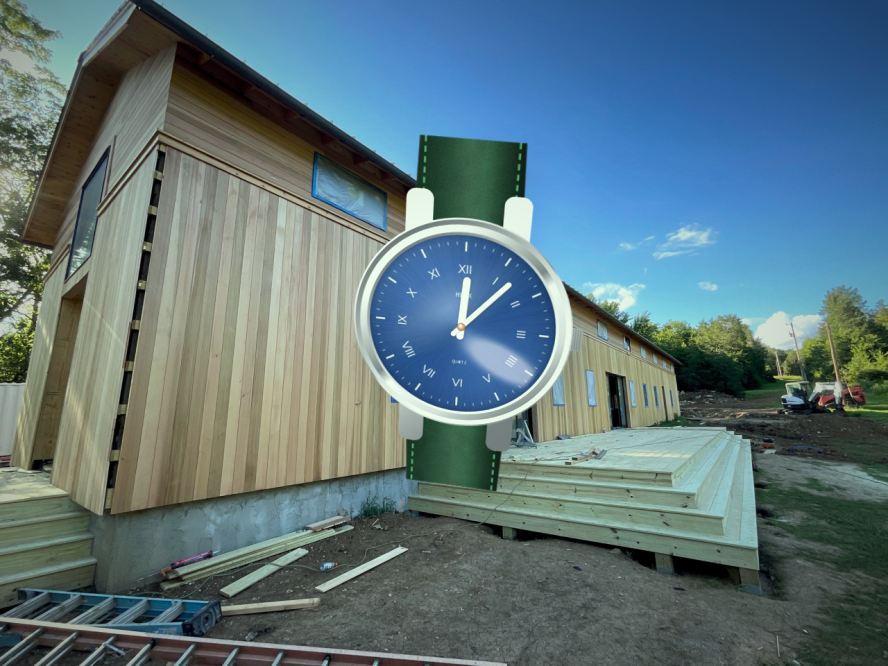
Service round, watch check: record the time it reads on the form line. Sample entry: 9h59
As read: 12h07
